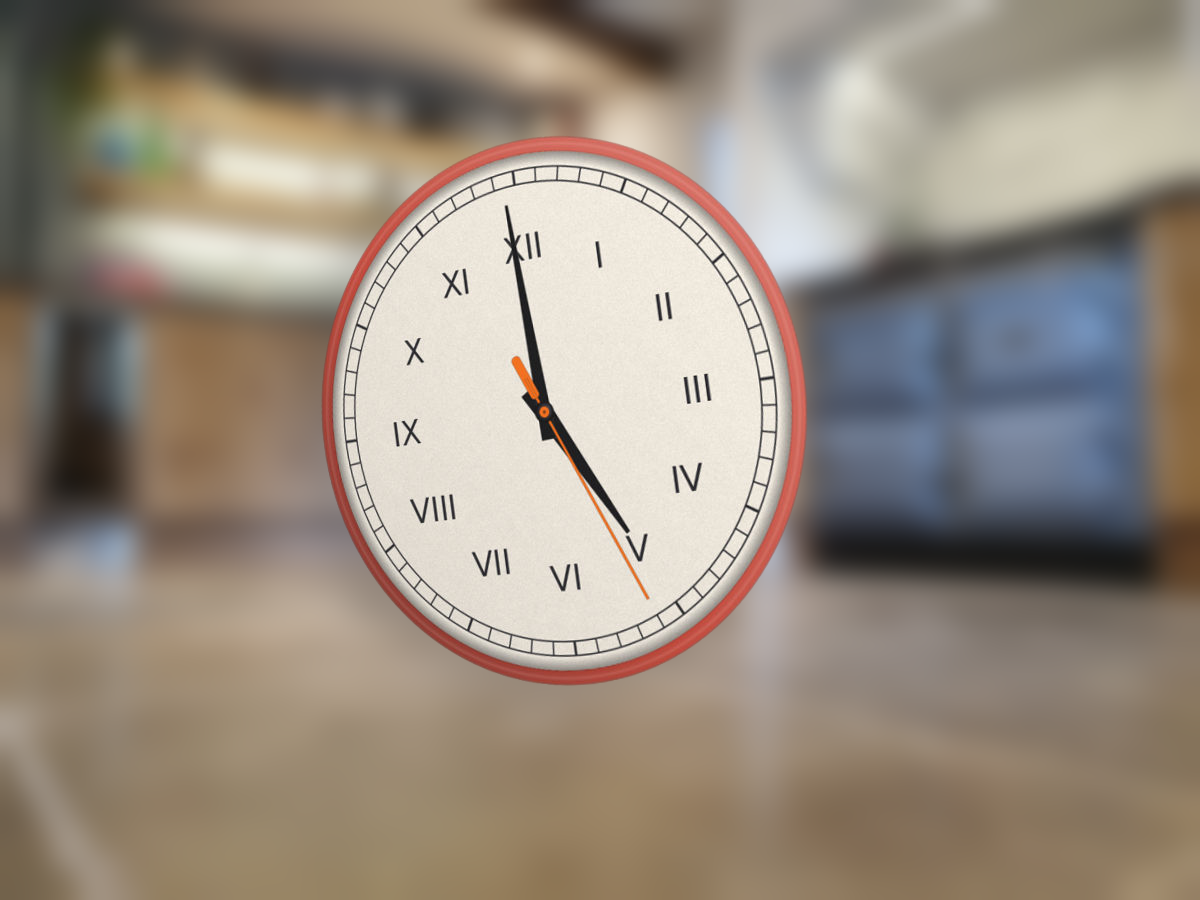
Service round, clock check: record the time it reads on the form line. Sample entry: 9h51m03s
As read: 4h59m26s
